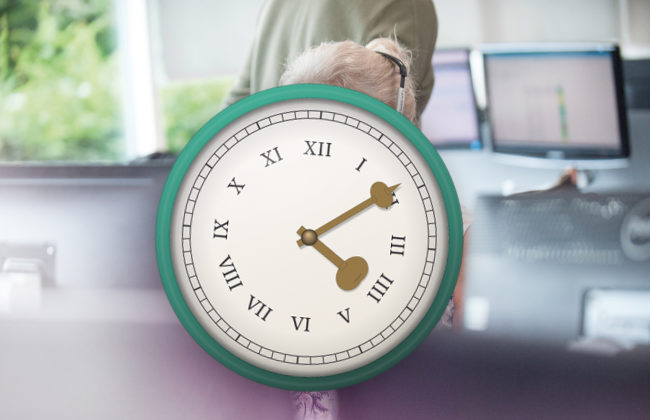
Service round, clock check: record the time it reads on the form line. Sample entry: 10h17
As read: 4h09
